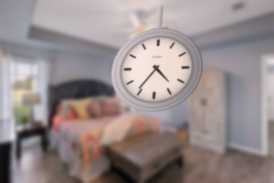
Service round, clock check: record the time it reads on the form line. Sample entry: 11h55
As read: 4h36
